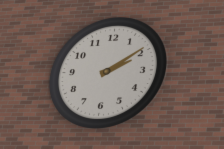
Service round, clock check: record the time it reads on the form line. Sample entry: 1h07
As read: 2h09
